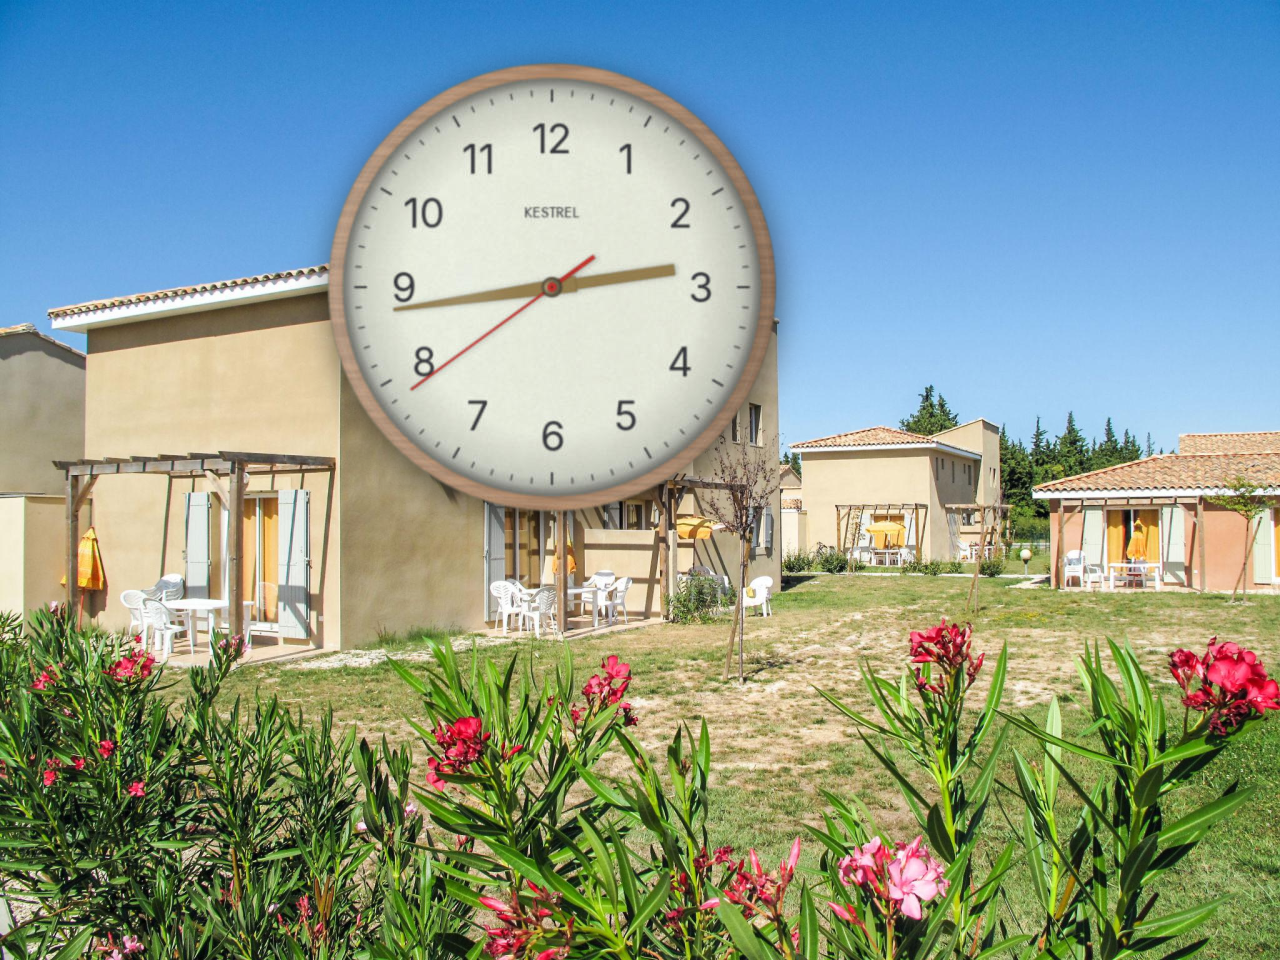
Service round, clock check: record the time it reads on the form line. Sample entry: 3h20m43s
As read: 2h43m39s
